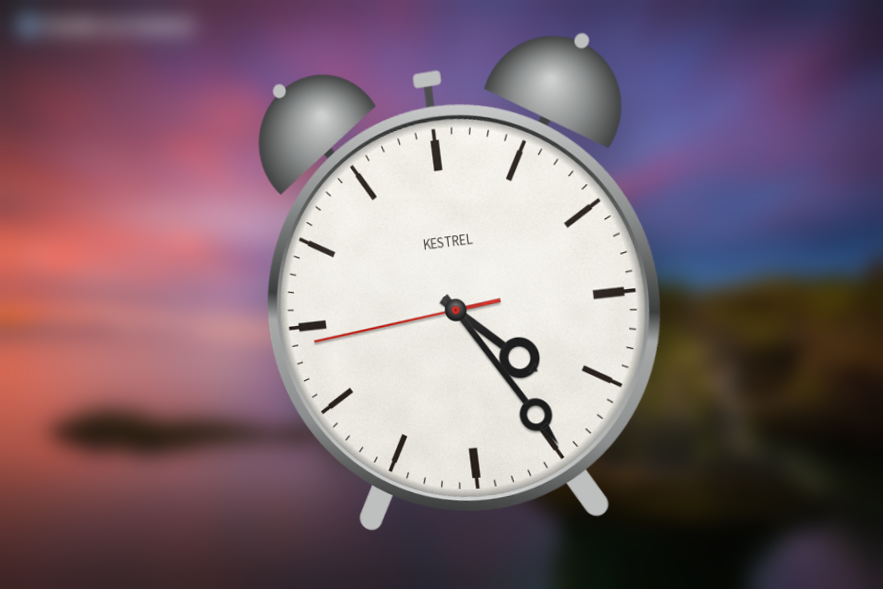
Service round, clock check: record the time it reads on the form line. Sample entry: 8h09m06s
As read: 4h24m44s
